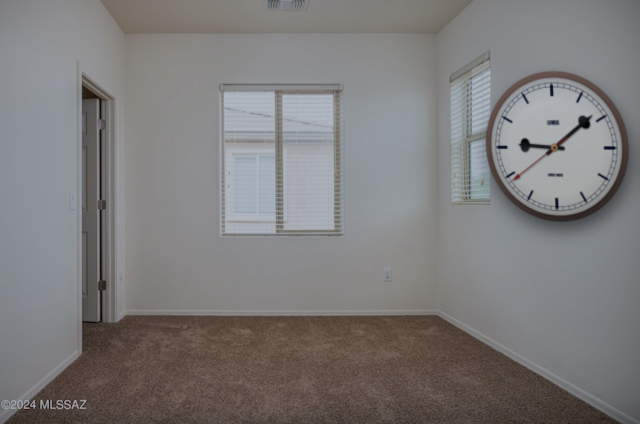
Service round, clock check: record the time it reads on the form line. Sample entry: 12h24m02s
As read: 9h08m39s
